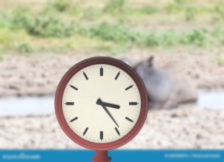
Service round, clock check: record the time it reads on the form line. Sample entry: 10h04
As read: 3h24
